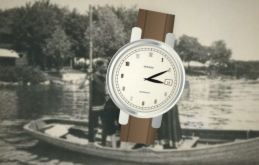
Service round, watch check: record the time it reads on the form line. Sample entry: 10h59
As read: 3h10
